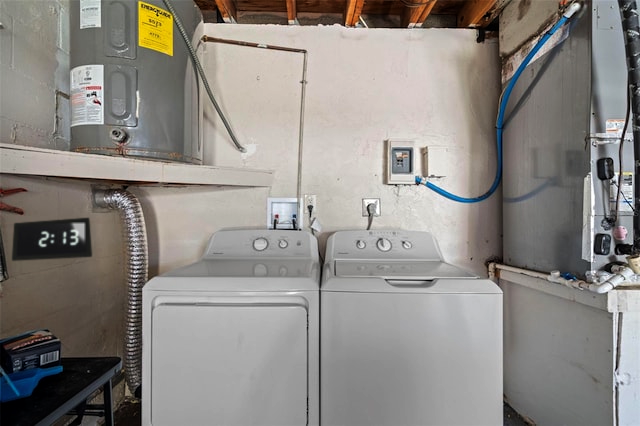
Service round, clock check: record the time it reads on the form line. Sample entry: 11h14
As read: 2h13
